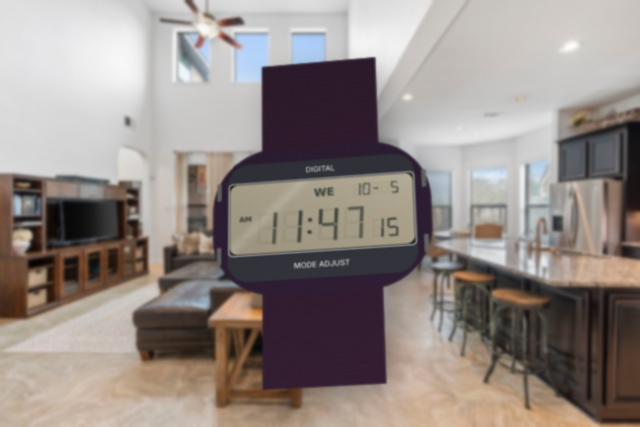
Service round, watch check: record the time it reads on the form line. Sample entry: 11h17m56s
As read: 11h47m15s
